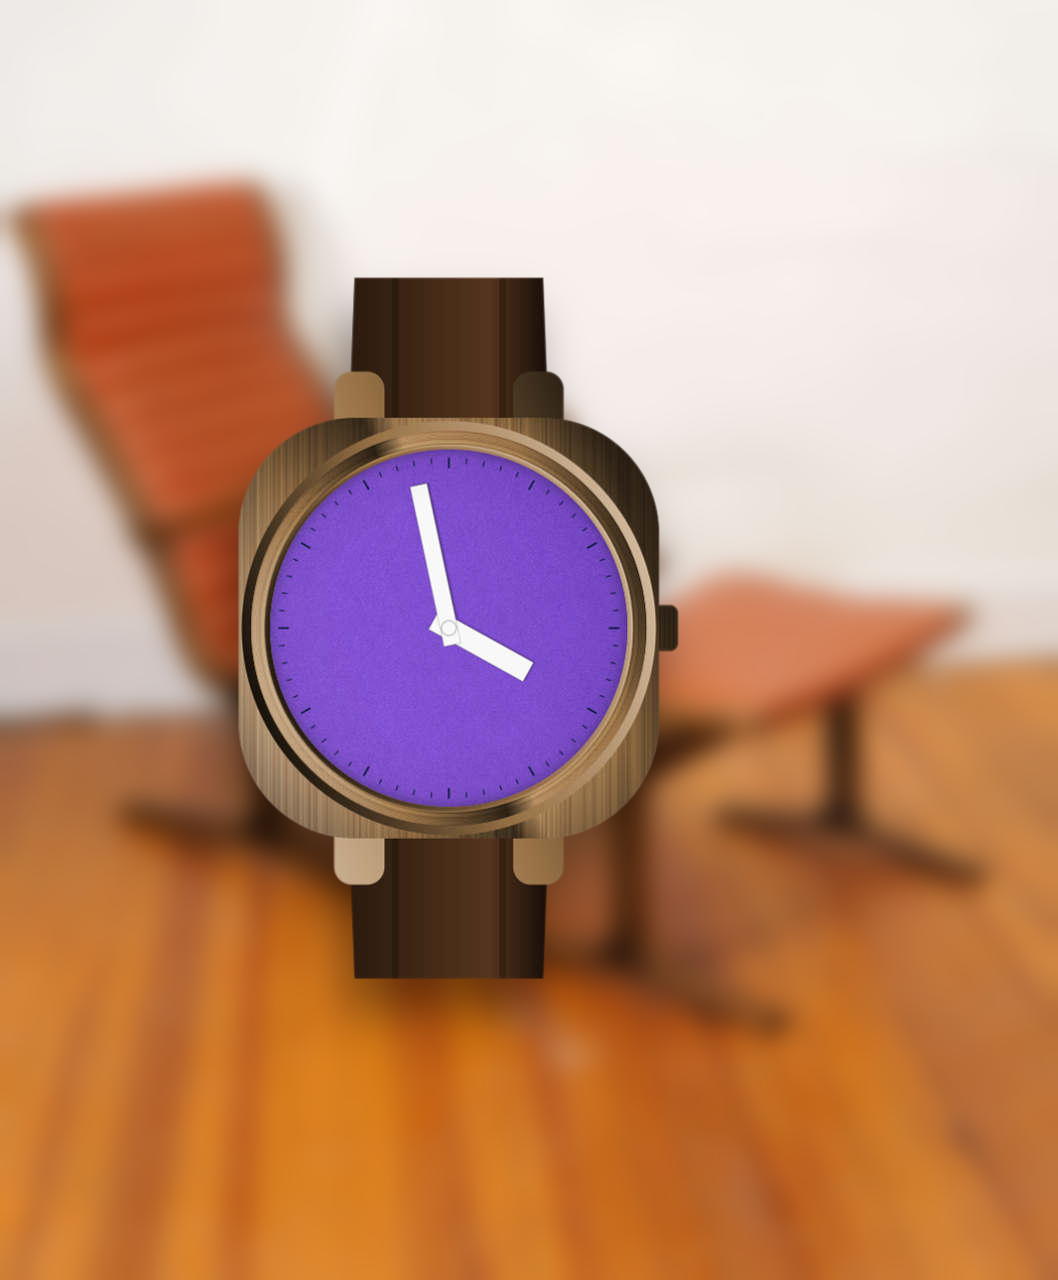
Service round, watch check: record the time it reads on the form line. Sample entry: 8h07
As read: 3h58
